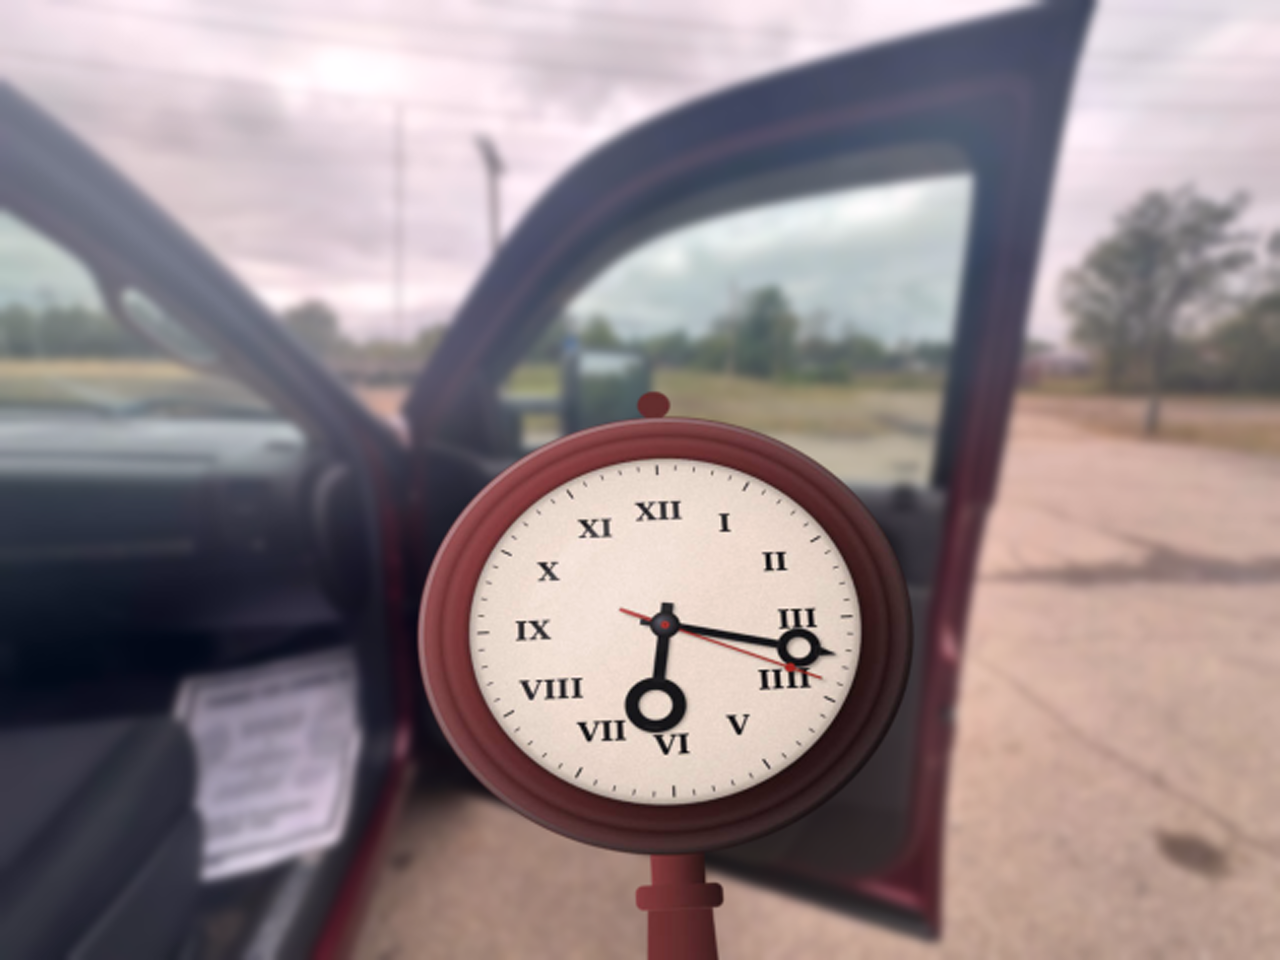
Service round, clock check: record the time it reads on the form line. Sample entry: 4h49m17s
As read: 6h17m19s
